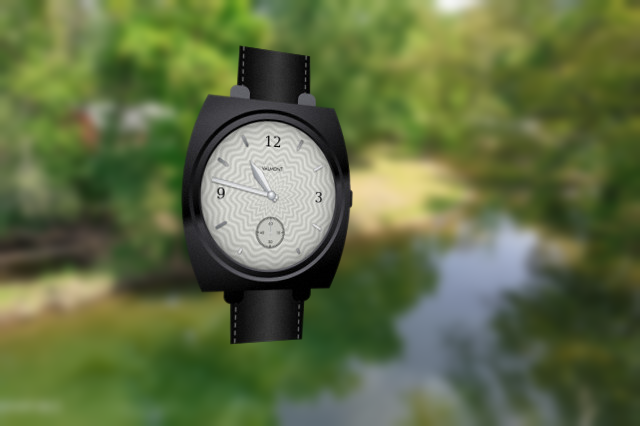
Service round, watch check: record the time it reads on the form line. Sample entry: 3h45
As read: 10h47
